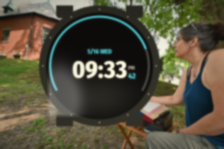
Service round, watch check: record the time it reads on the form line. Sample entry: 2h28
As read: 9h33
